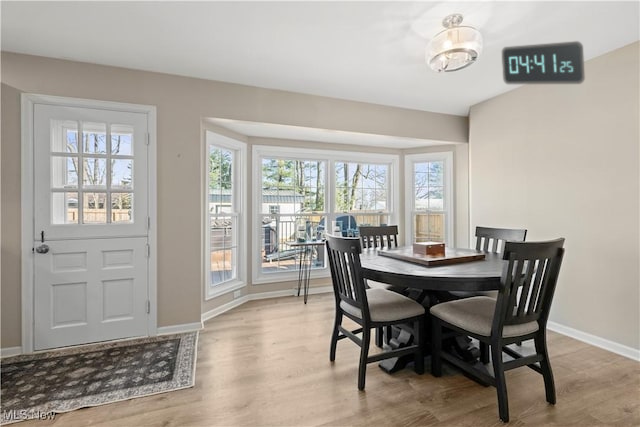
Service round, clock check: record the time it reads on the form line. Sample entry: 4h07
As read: 4h41
